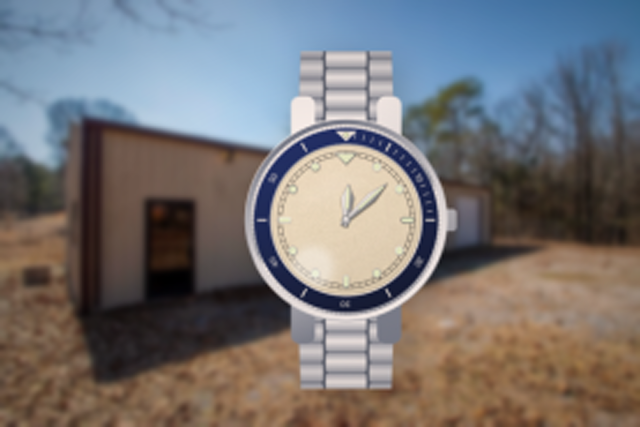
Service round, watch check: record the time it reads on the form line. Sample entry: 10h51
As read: 12h08
